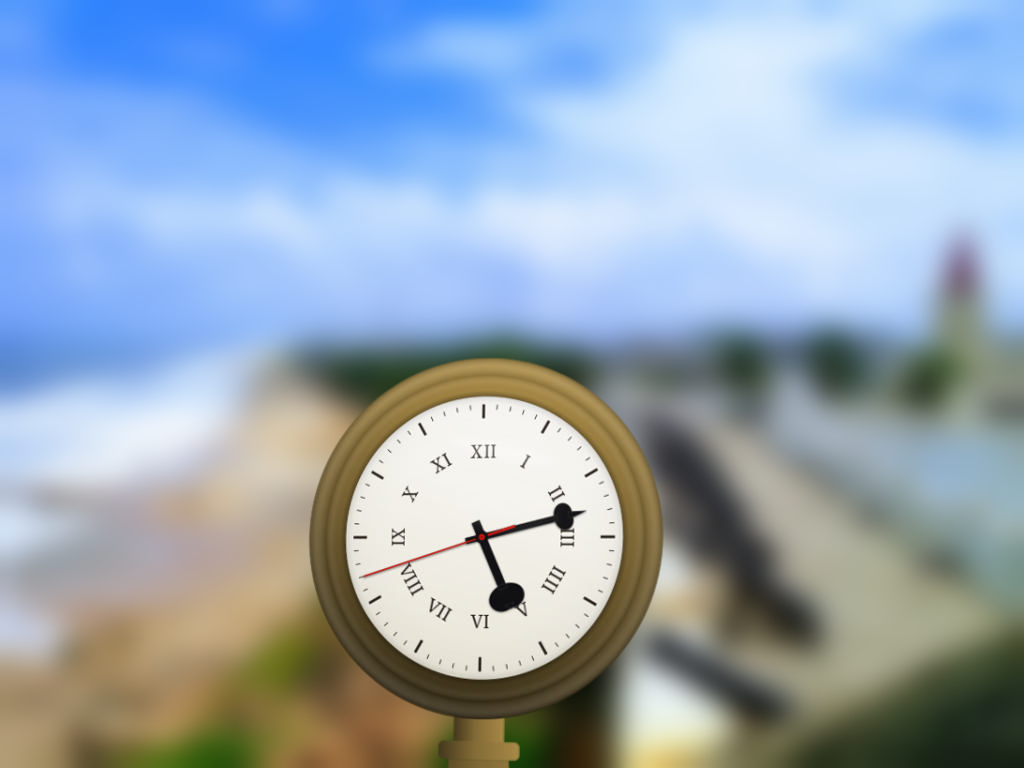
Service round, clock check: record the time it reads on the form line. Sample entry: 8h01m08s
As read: 5h12m42s
